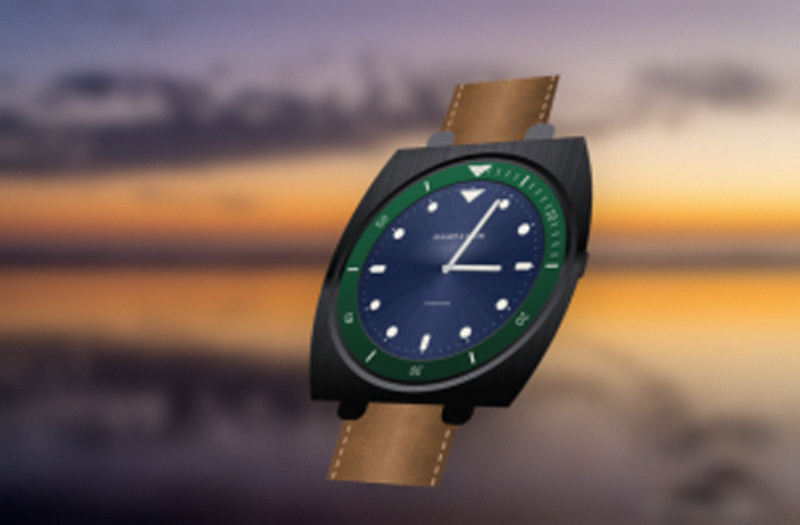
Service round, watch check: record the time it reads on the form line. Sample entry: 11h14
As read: 3h04
